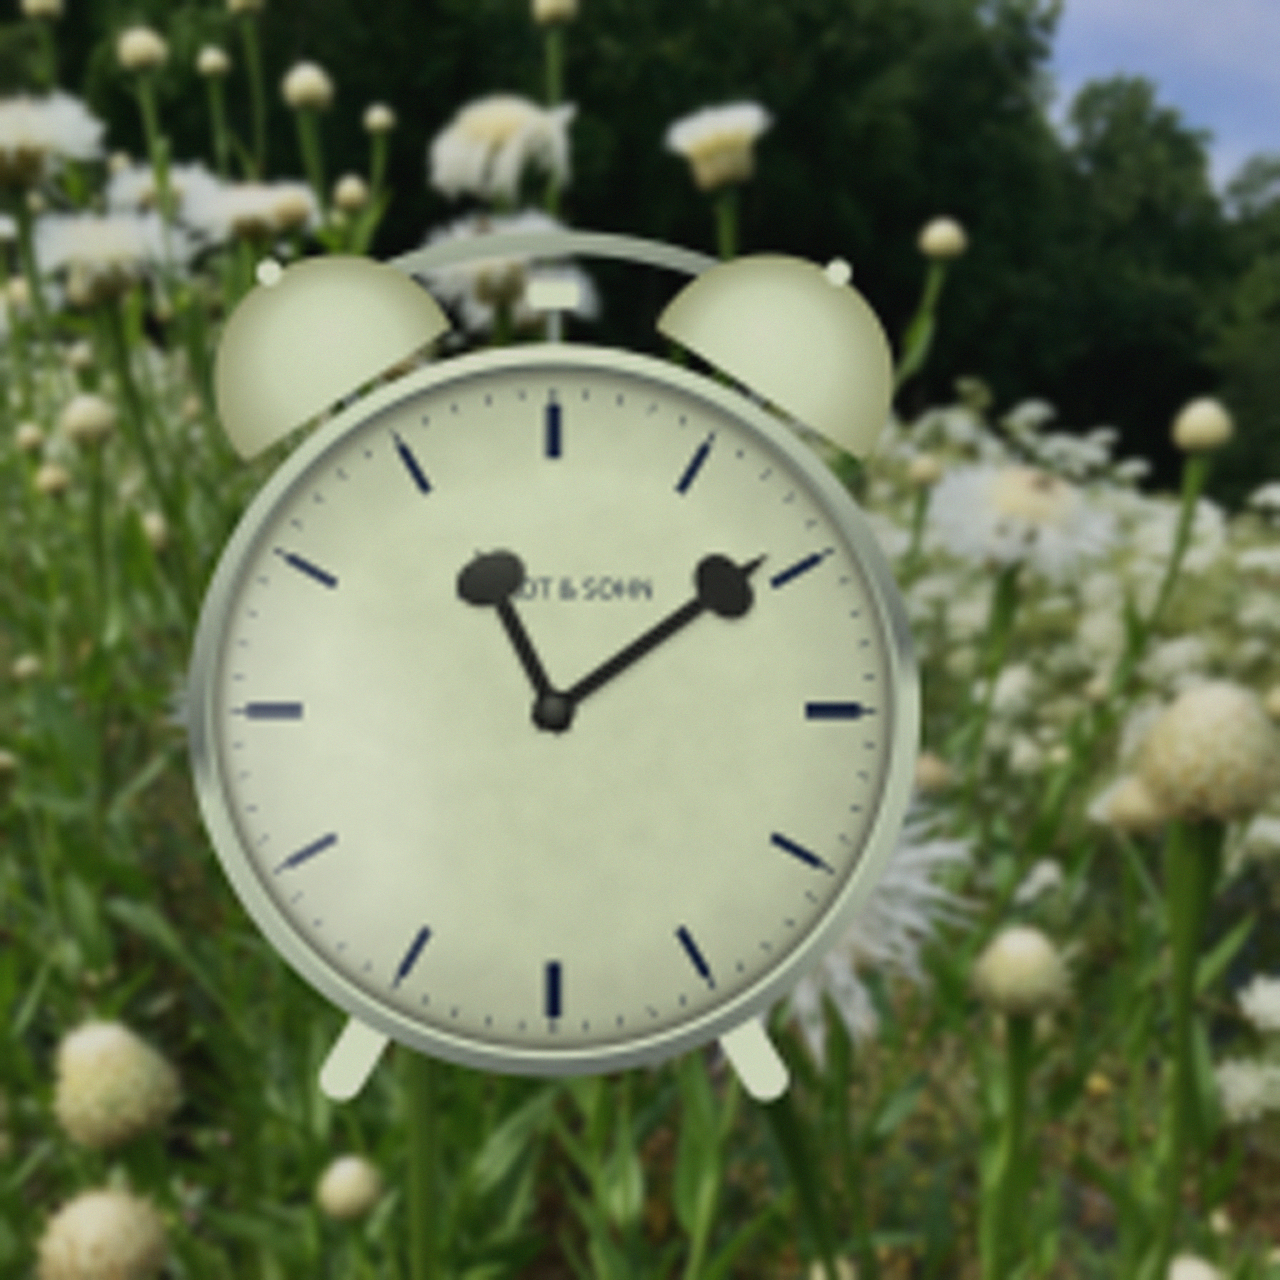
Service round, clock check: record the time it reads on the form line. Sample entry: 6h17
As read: 11h09
